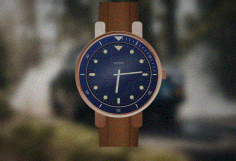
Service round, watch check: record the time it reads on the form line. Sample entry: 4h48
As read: 6h14
